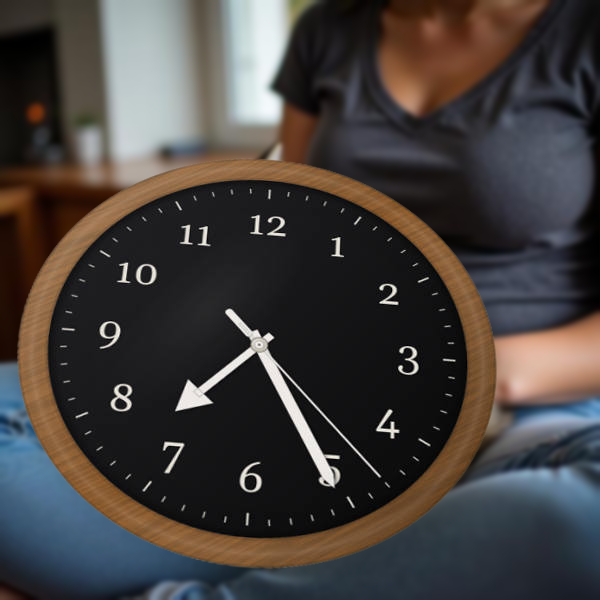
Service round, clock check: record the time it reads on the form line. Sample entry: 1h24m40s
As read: 7h25m23s
